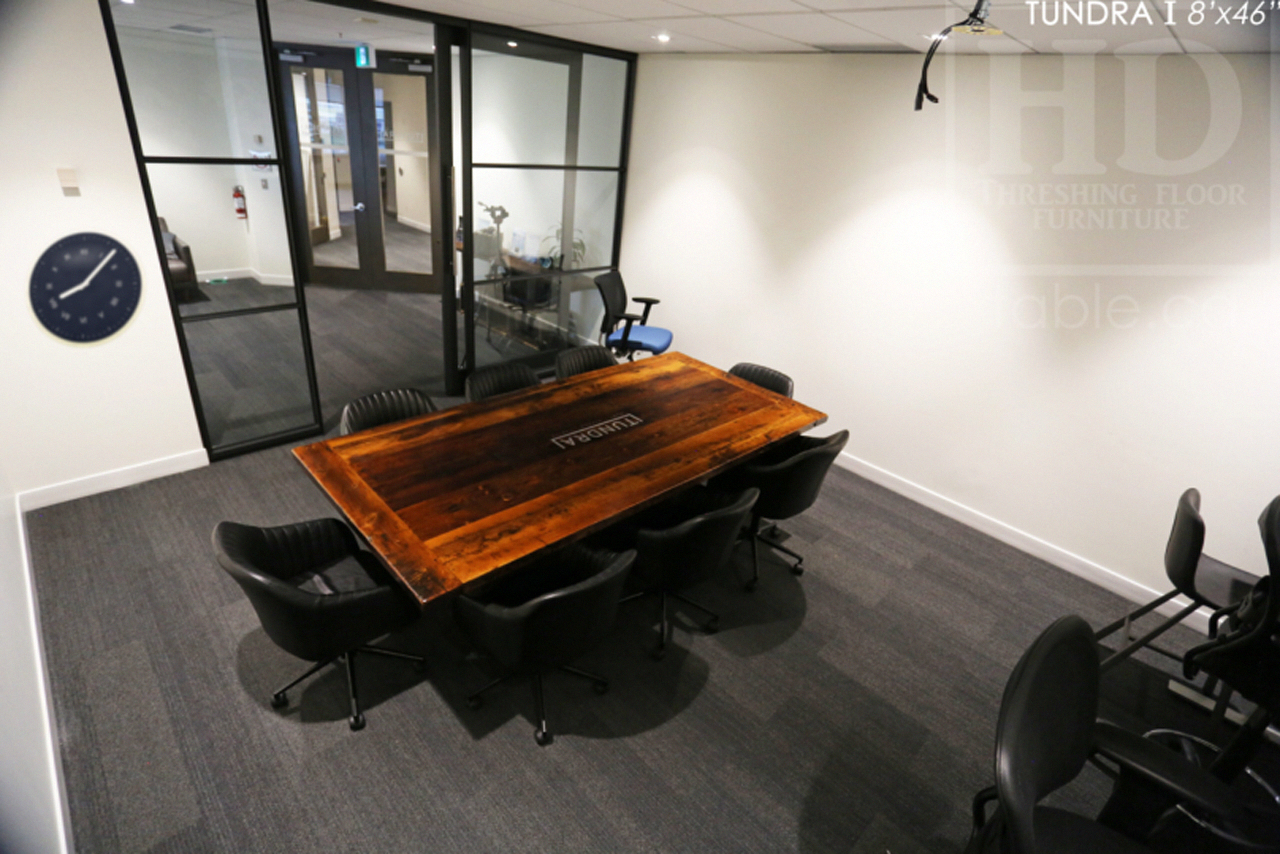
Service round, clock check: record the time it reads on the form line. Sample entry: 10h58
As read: 8h07
